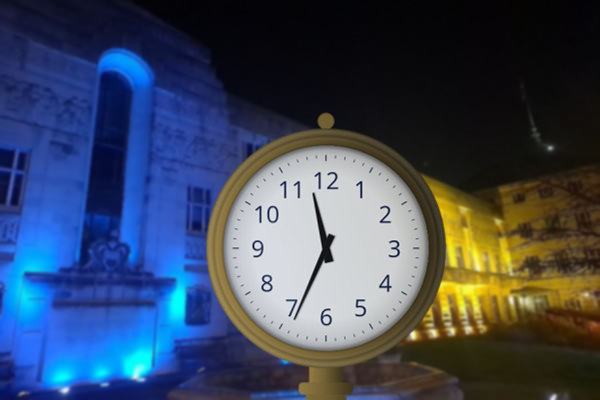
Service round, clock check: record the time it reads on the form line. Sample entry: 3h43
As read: 11h34
